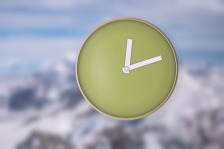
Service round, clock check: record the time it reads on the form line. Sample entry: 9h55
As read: 12h12
